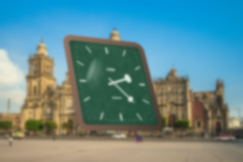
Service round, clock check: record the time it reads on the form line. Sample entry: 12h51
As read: 2h23
